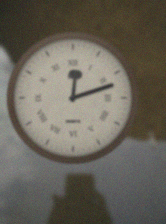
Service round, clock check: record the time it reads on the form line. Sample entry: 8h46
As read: 12h12
